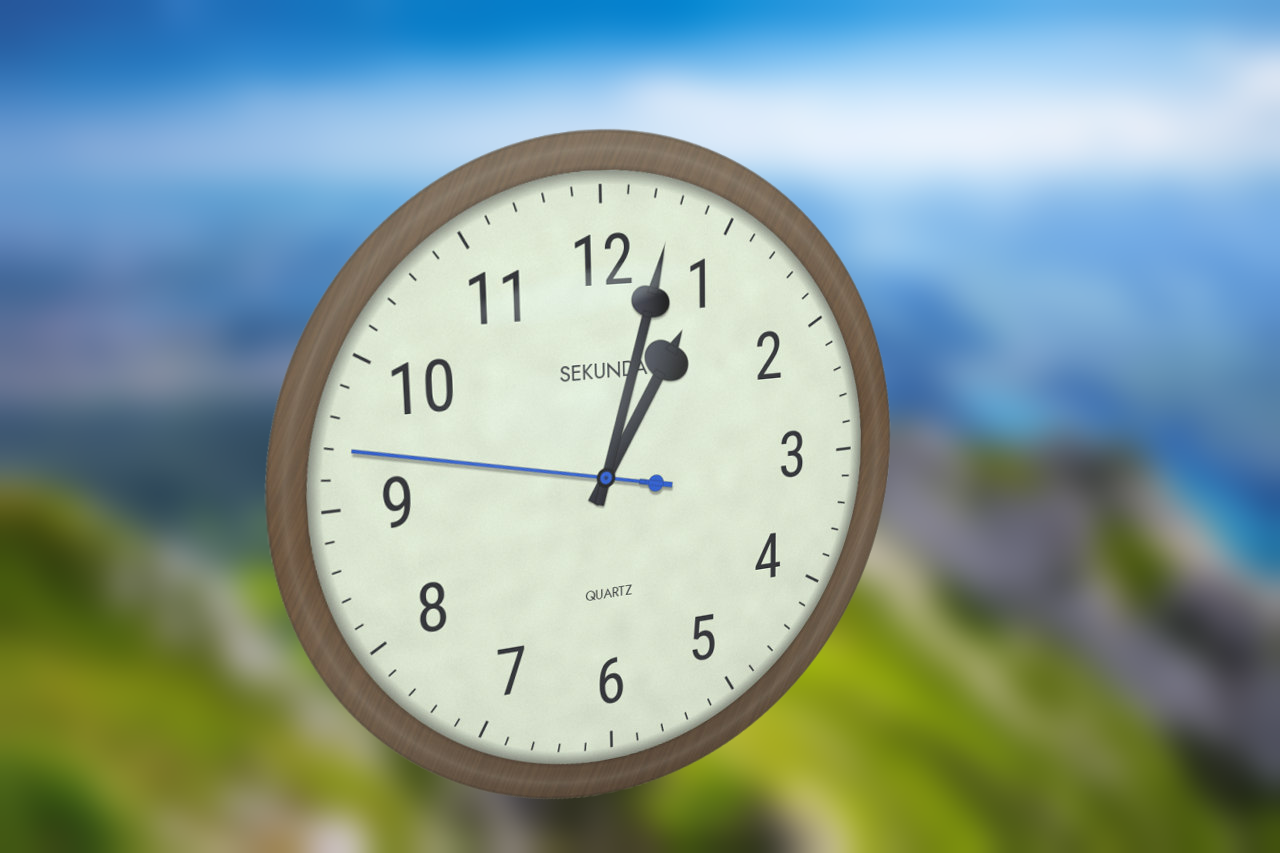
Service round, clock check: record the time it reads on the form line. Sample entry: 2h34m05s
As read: 1h02m47s
